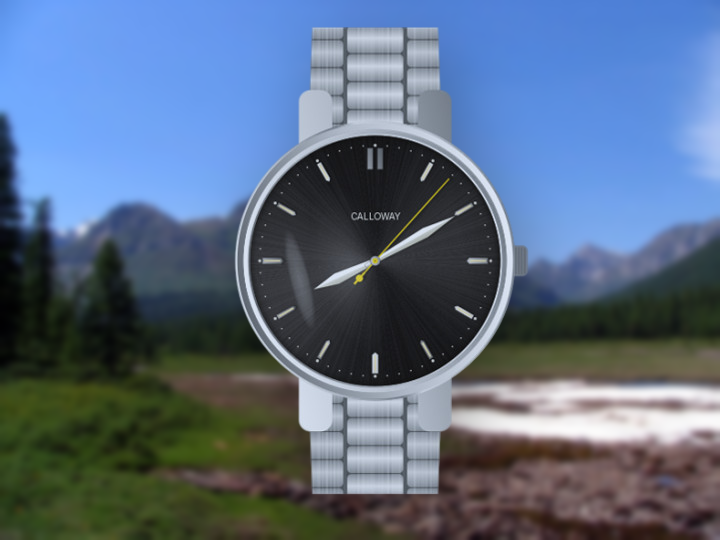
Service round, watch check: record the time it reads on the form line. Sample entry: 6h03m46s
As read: 8h10m07s
